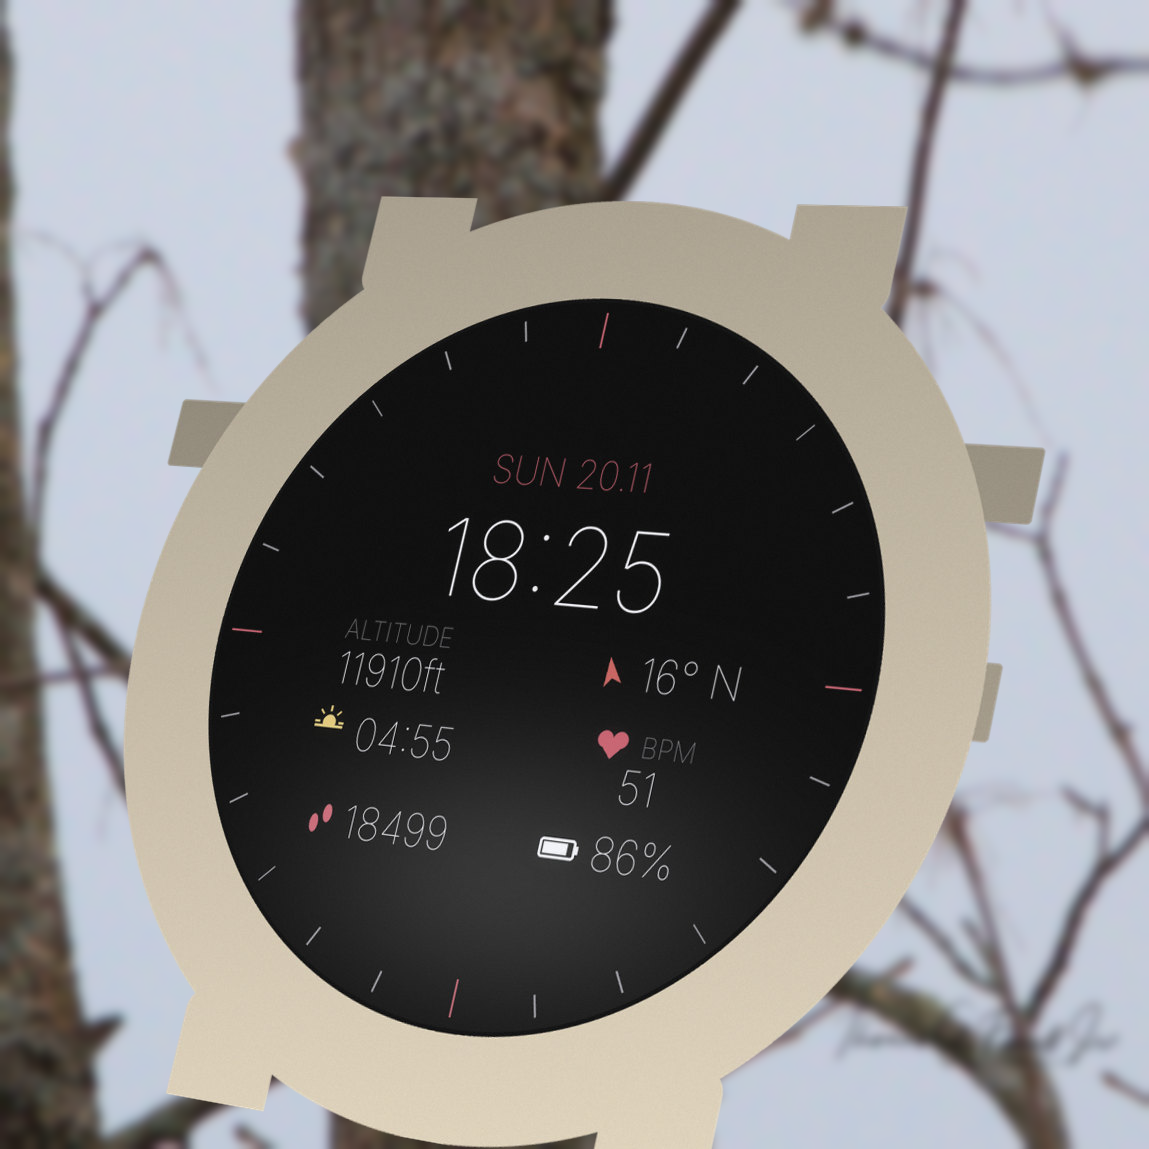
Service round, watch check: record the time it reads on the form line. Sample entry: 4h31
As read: 18h25
